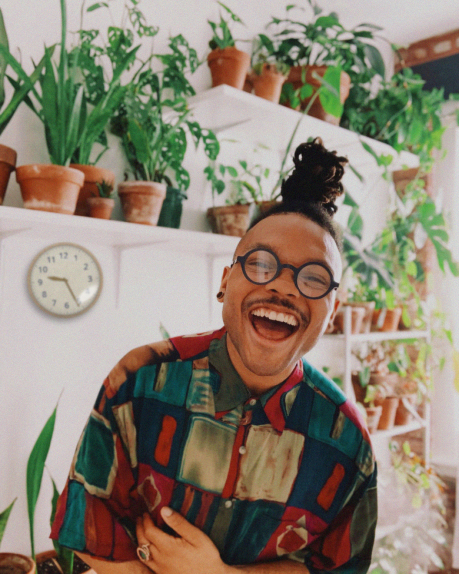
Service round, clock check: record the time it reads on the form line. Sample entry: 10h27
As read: 9h26
